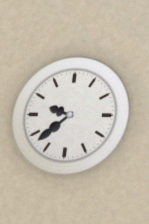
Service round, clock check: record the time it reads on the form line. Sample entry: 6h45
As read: 9h38
